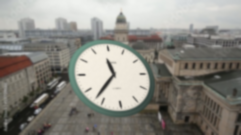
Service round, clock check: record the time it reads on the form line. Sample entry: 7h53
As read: 11h37
